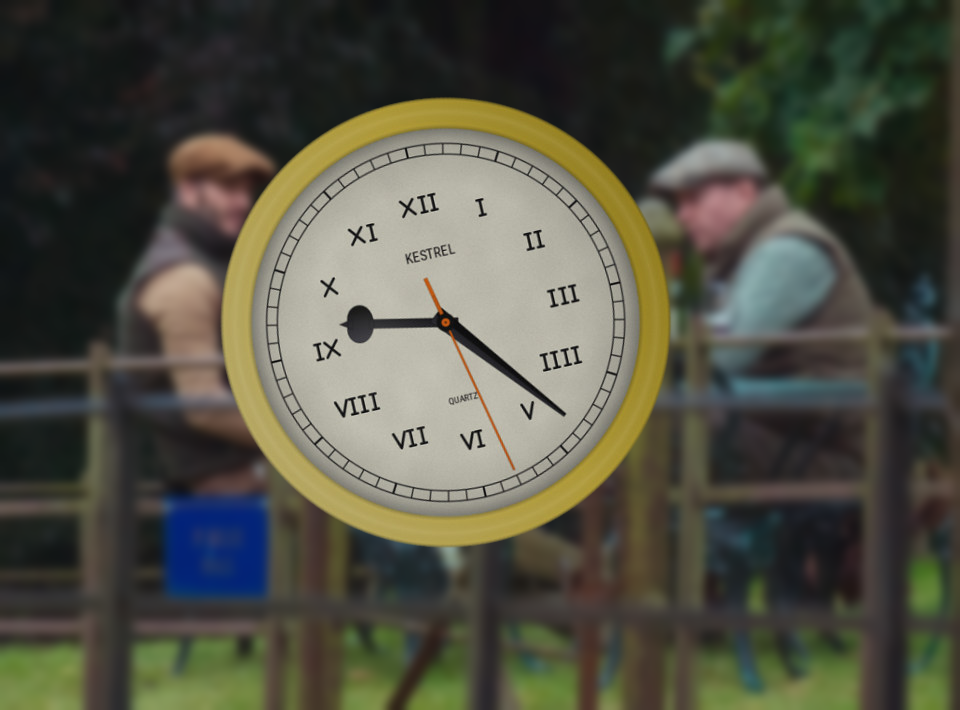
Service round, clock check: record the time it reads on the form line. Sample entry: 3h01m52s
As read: 9h23m28s
